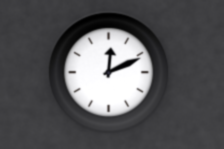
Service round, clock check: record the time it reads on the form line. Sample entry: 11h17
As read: 12h11
